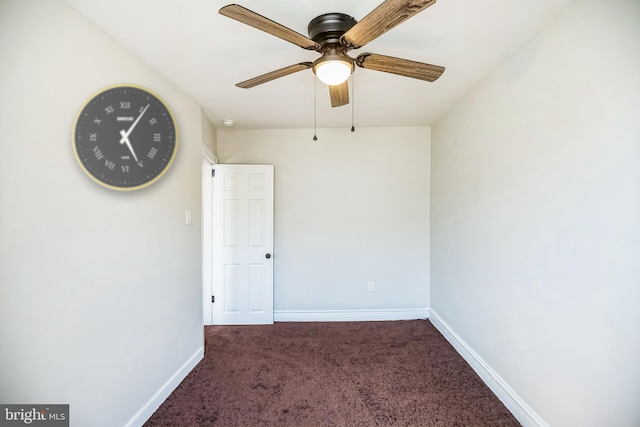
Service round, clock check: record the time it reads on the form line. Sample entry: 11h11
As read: 5h06
